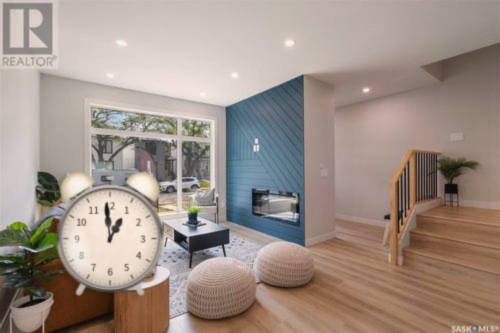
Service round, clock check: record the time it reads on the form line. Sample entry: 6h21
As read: 12h59
